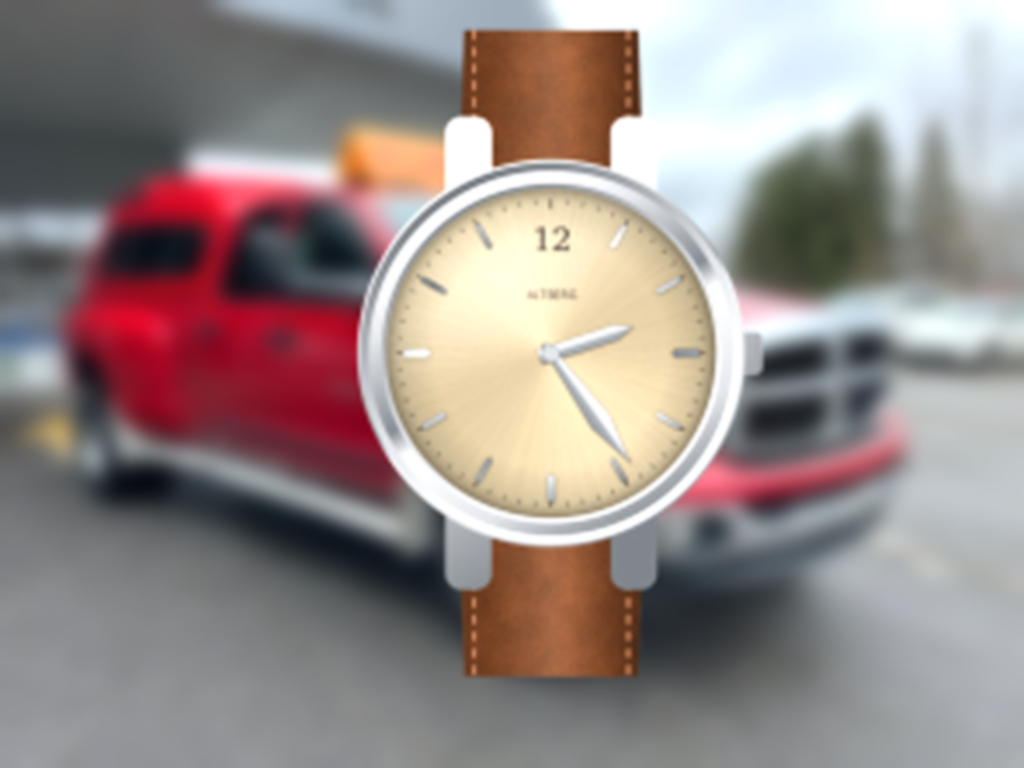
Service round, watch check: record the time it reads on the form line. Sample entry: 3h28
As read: 2h24
